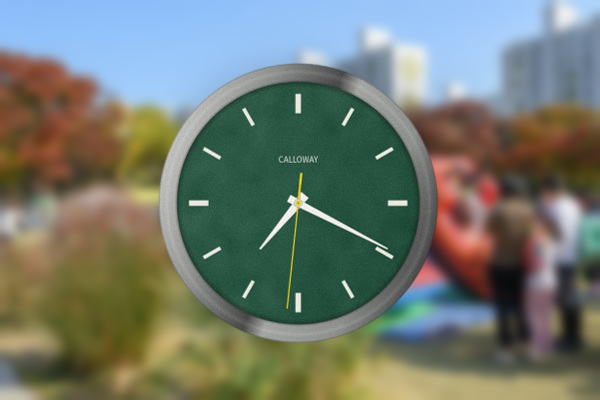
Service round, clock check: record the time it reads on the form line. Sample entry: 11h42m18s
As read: 7h19m31s
